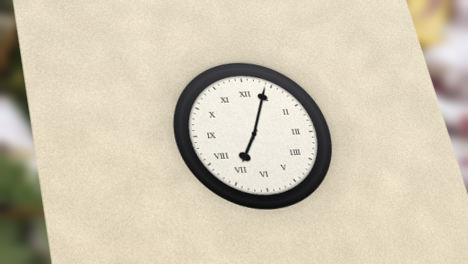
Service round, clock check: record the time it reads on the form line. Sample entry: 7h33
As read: 7h04
